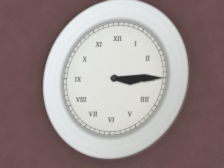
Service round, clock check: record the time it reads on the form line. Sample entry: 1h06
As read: 3h15
